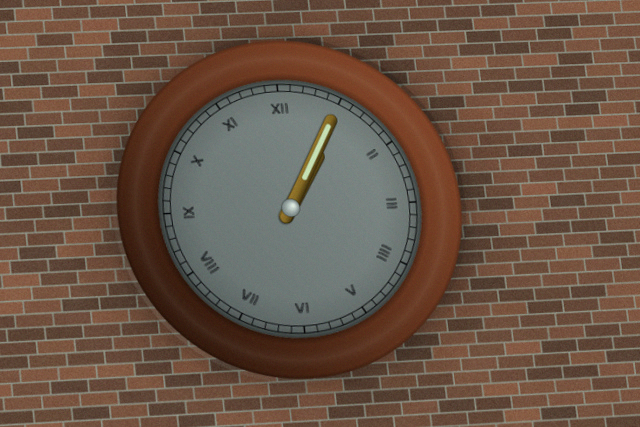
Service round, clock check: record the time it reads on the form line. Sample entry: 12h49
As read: 1h05
